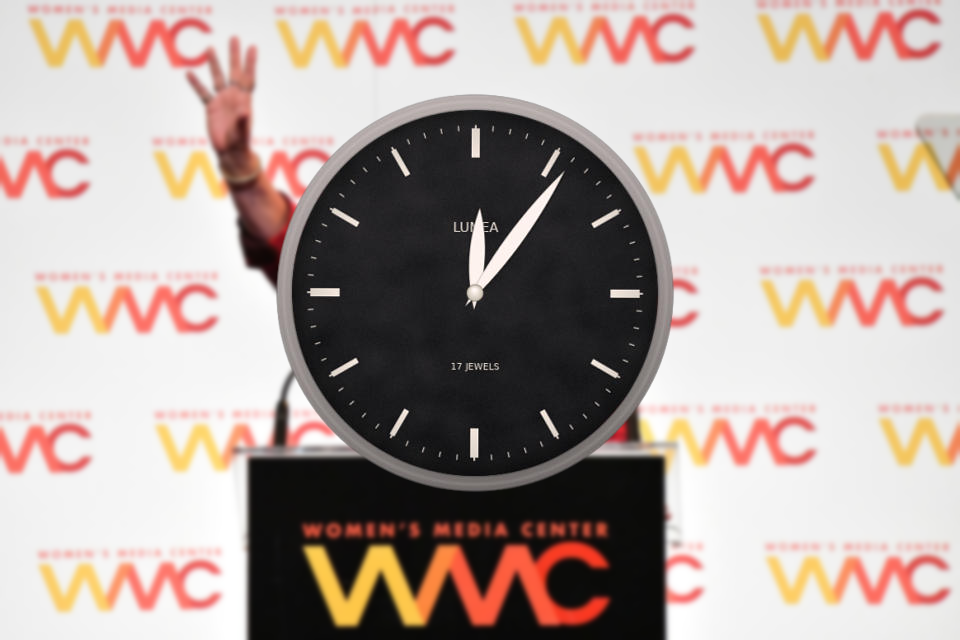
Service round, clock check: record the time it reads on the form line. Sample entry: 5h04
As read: 12h06
